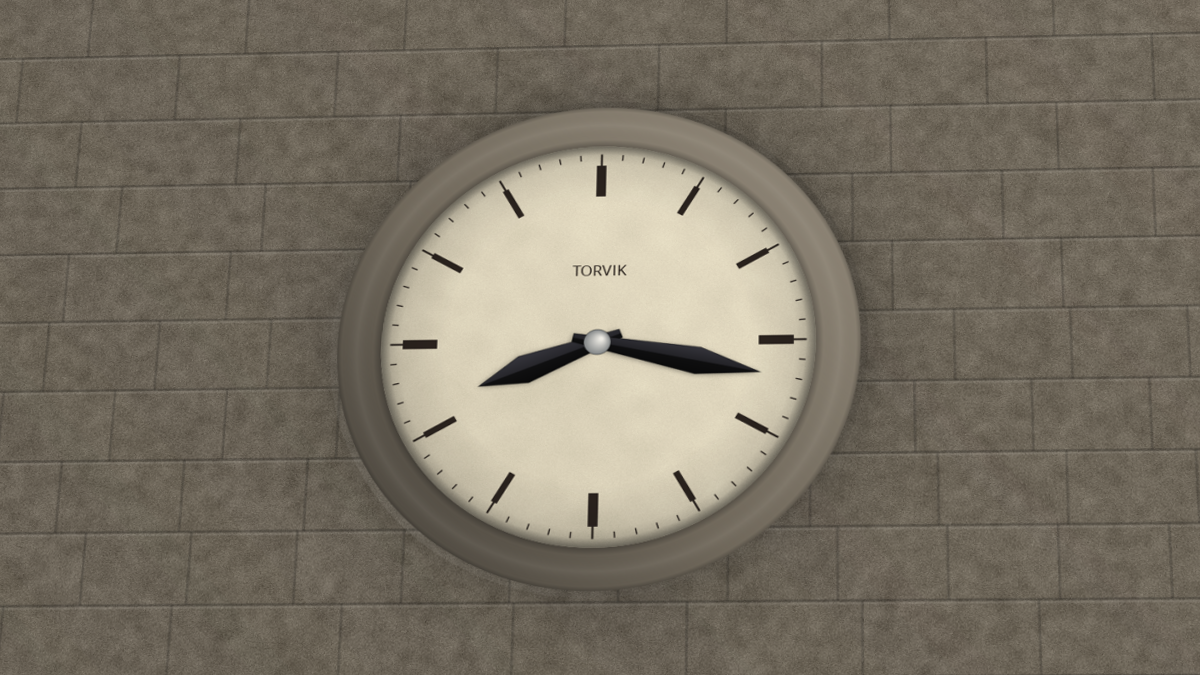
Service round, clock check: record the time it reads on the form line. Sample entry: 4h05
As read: 8h17
